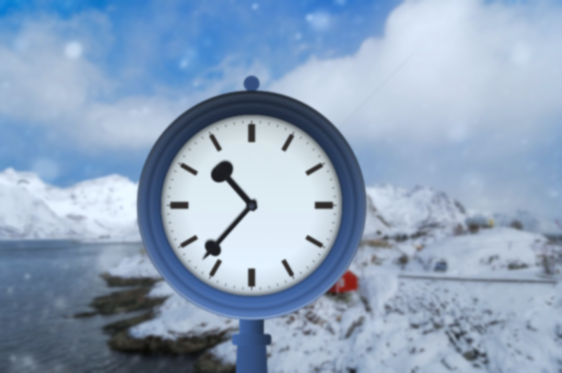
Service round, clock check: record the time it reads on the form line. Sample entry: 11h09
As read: 10h37
